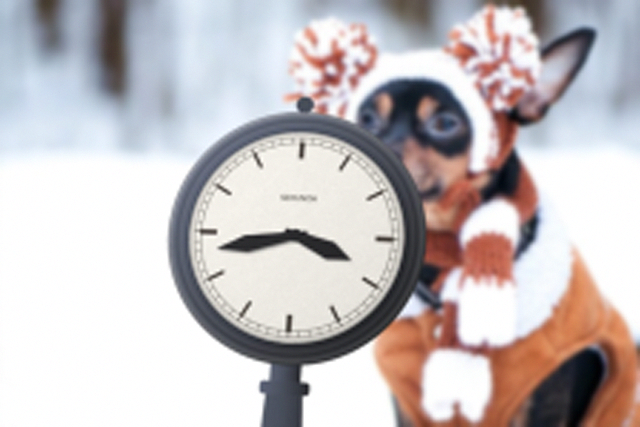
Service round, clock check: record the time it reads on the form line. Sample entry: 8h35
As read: 3h43
